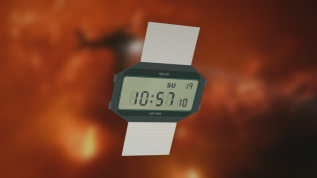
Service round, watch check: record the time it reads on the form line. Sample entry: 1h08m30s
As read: 10h57m10s
